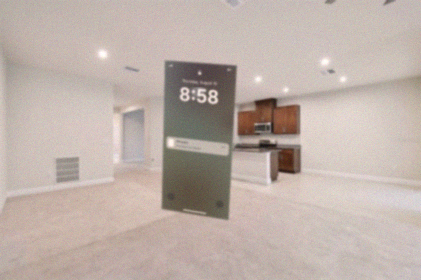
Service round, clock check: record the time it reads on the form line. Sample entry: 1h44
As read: 8h58
